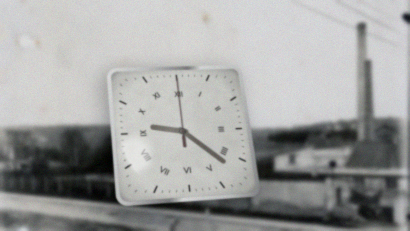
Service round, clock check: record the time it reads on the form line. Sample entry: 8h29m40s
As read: 9h22m00s
